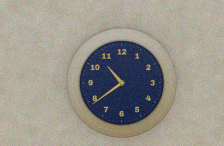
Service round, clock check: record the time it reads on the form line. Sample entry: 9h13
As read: 10h39
